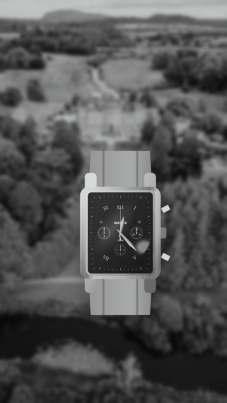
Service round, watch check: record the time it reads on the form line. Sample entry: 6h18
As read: 12h23
